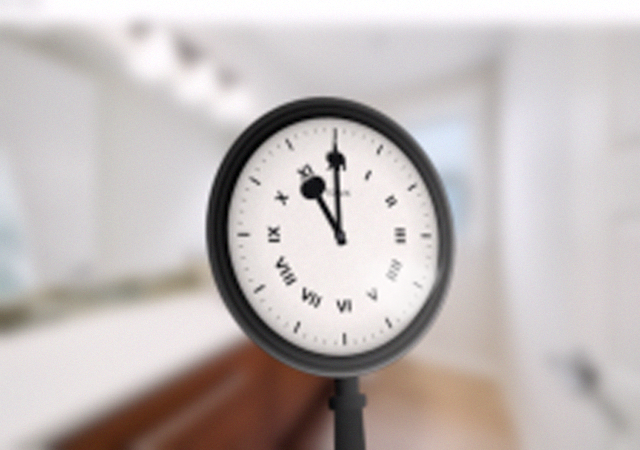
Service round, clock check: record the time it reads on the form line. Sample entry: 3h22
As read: 11h00
